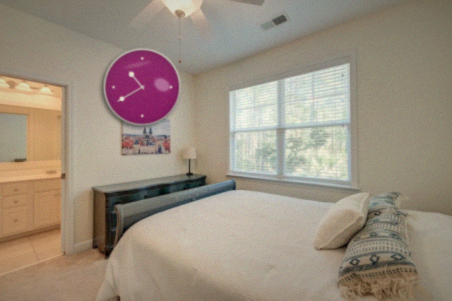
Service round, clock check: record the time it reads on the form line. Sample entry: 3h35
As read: 10h40
